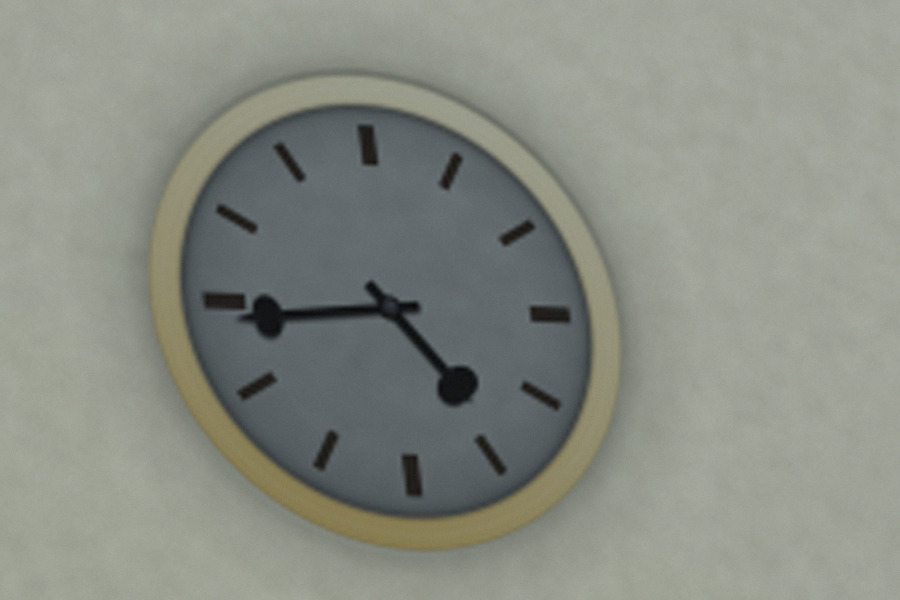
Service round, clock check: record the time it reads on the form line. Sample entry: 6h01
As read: 4h44
